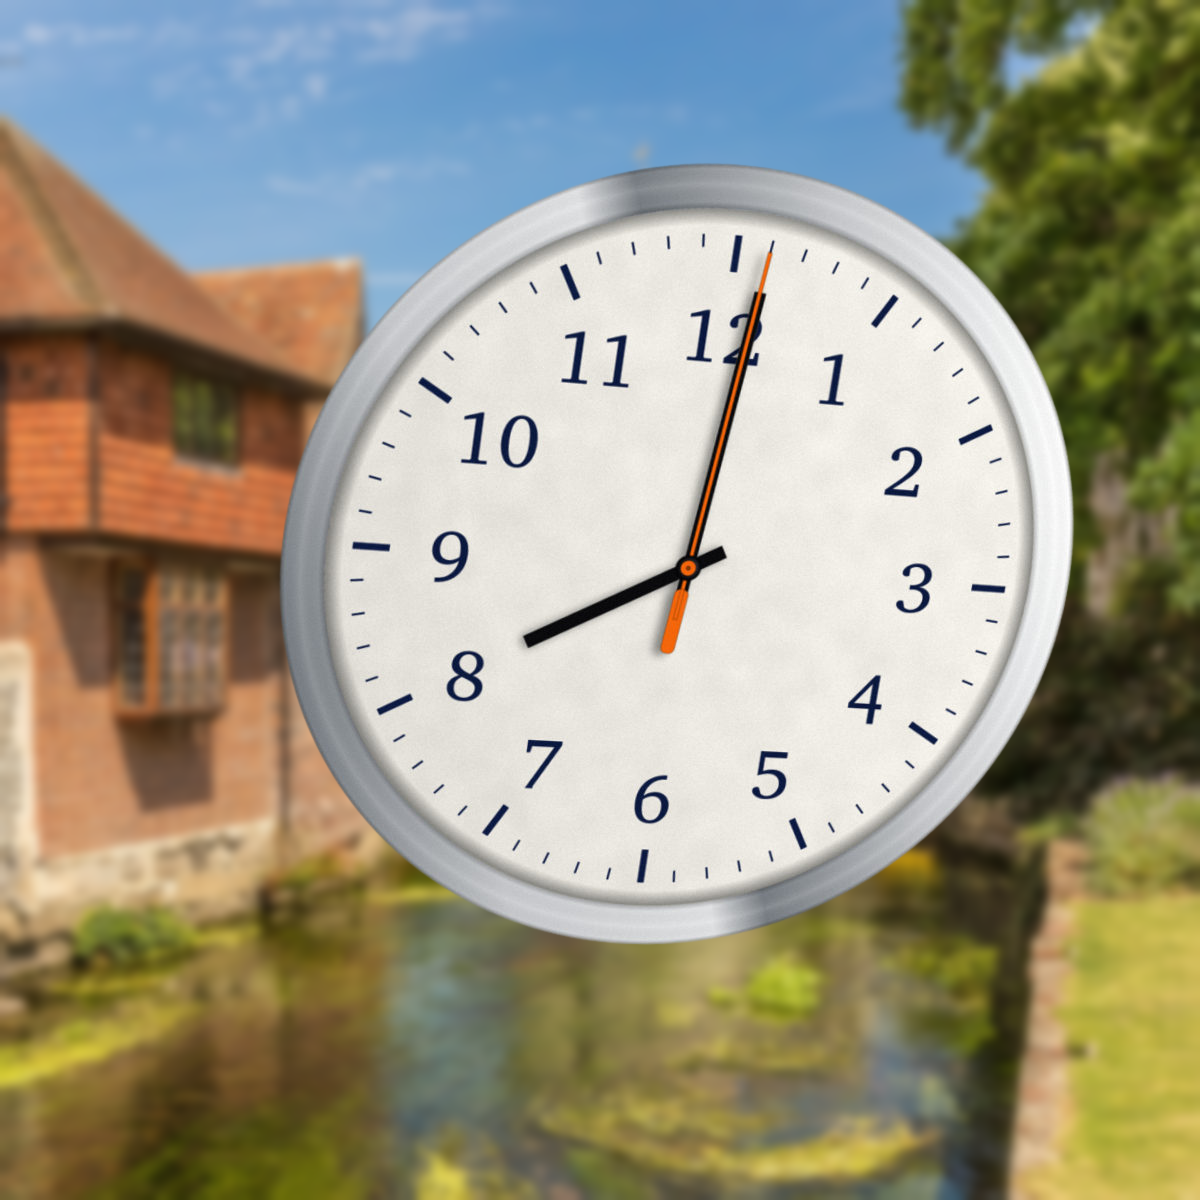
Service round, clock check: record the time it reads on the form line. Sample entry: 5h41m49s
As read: 8h01m01s
